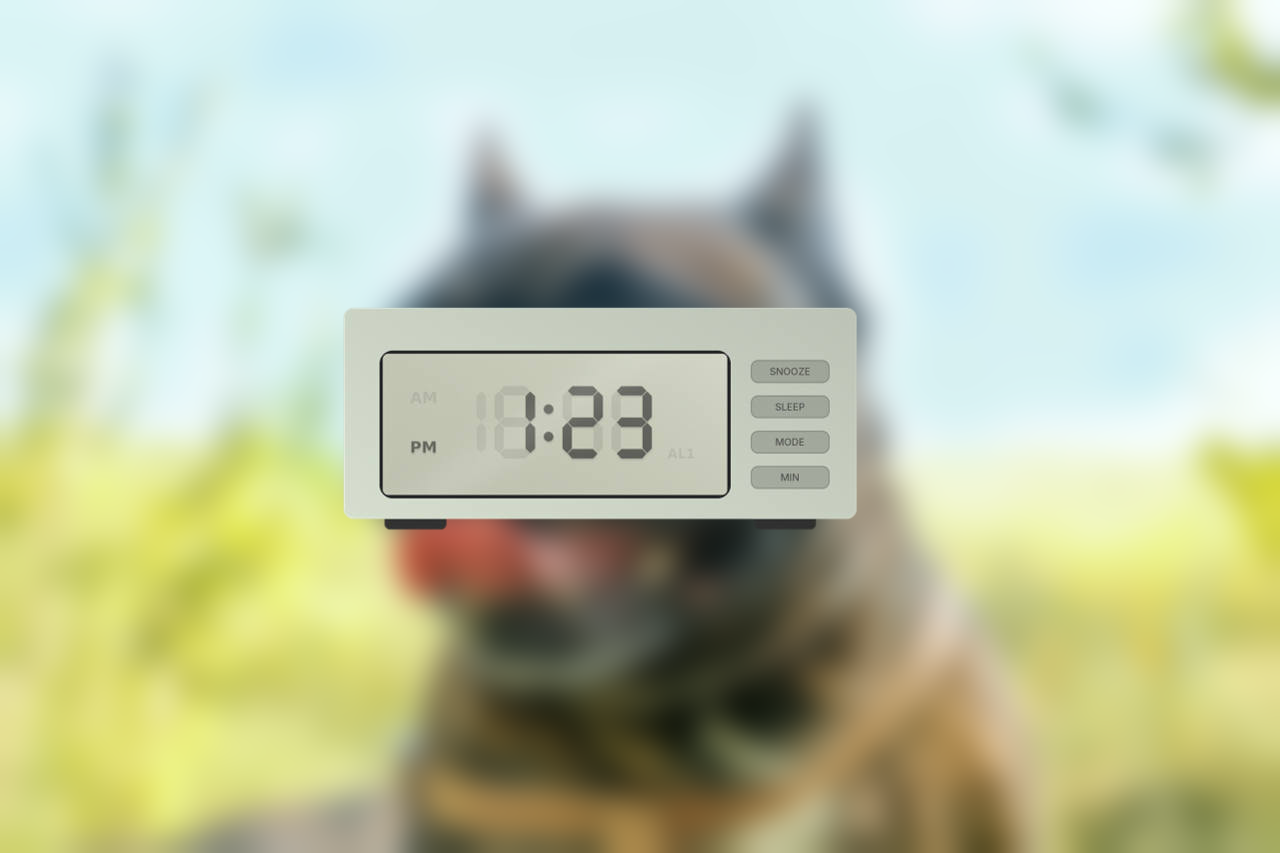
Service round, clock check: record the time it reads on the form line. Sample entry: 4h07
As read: 1h23
